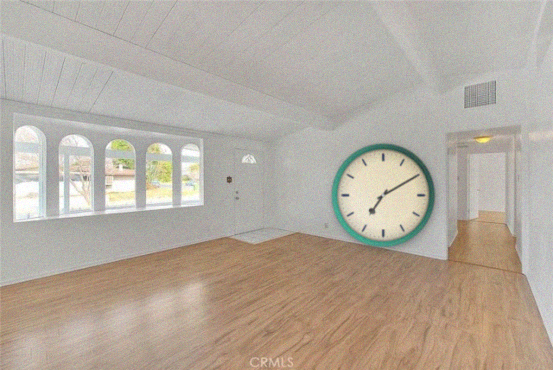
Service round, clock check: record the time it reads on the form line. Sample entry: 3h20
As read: 7h10
